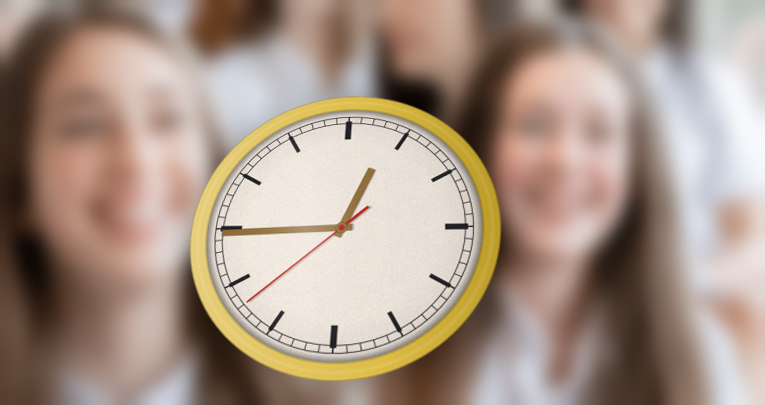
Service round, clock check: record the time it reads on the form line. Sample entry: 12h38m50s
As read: 12h44m38s
